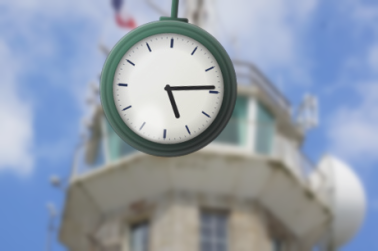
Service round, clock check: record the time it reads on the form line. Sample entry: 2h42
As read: 5h14
